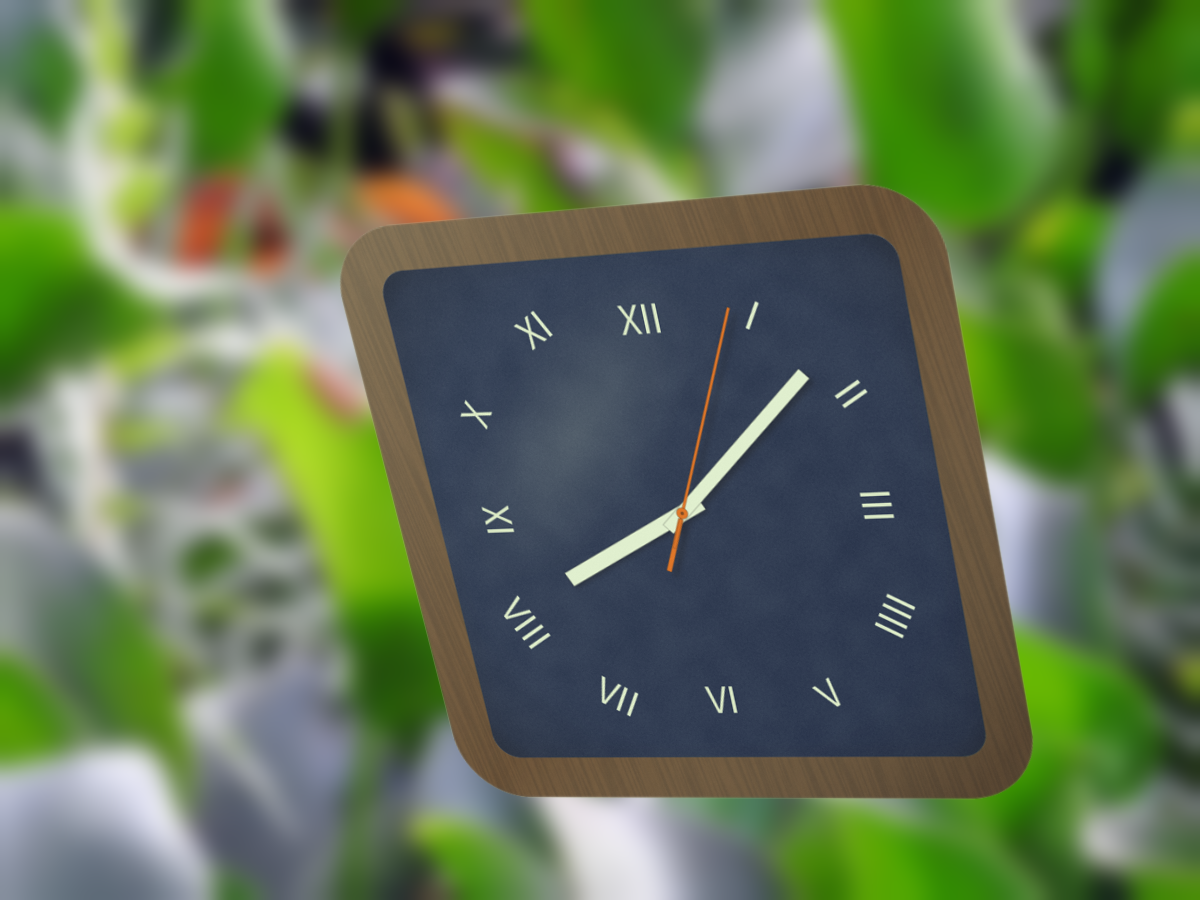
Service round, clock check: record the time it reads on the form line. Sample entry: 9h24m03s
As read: 8h08m04s
